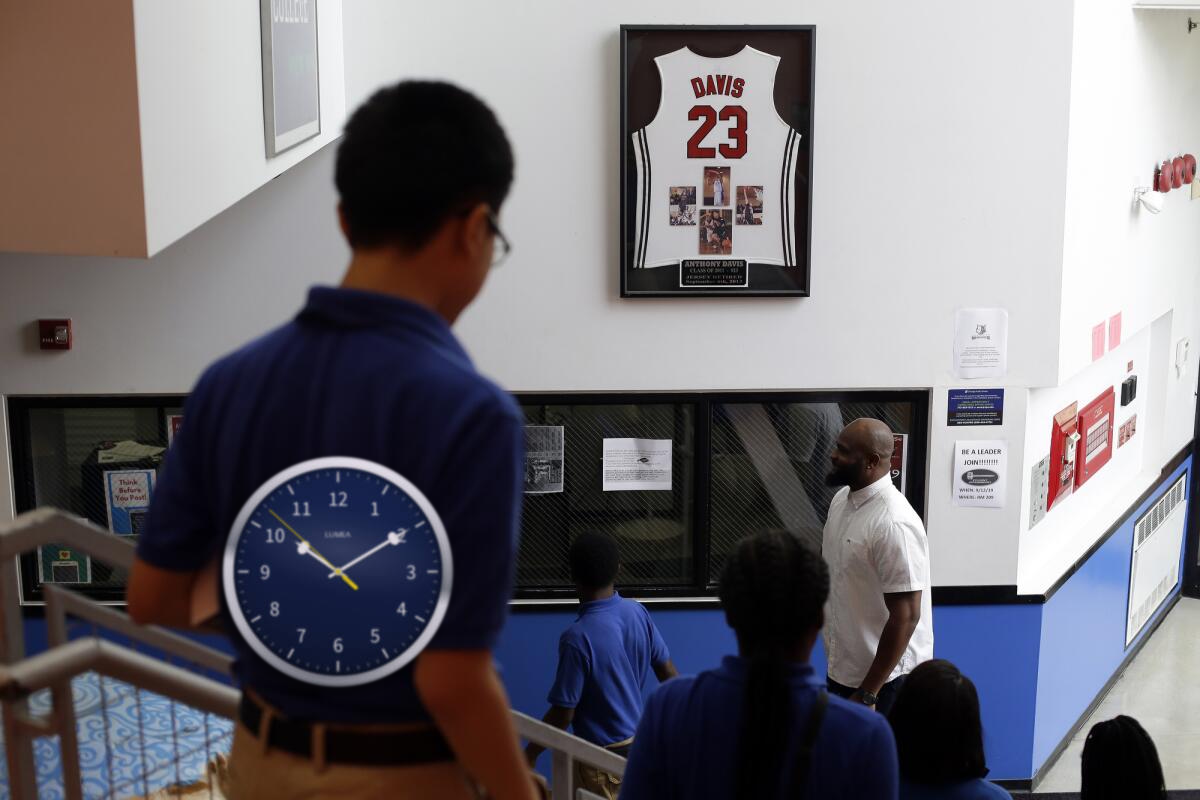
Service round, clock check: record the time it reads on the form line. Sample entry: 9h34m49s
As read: 10h09m52s
